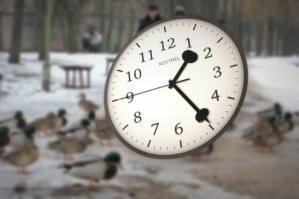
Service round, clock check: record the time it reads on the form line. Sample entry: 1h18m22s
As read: 1h24m45s
